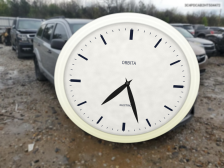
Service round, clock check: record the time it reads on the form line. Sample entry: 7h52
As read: 7h27
